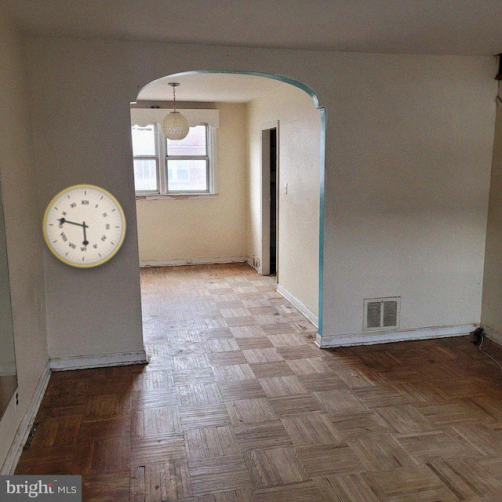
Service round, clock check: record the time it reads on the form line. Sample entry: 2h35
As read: 5h47
